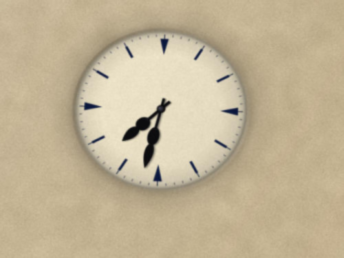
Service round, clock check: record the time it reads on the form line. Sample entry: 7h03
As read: 7h32
